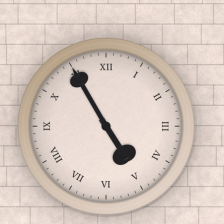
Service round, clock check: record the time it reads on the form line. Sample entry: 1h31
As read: 4h55
